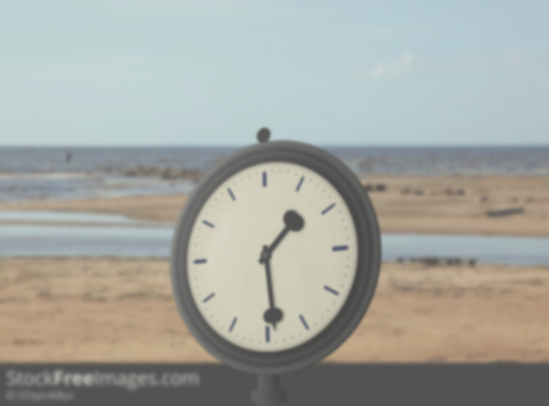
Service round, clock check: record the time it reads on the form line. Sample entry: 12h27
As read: 1h29
